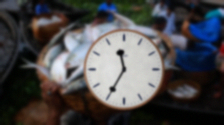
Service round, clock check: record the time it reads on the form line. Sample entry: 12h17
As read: 11h35
